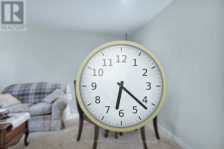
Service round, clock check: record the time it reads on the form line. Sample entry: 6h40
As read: 6h22
